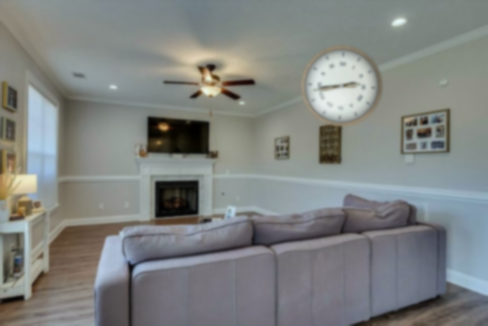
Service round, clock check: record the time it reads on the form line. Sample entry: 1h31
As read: 2h43
